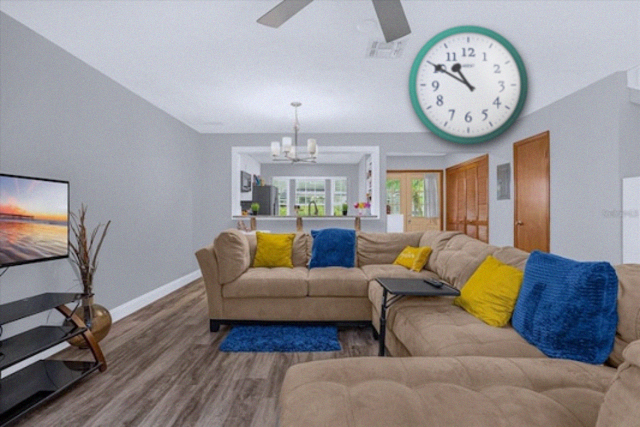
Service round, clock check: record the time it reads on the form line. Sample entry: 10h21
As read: 10h50
